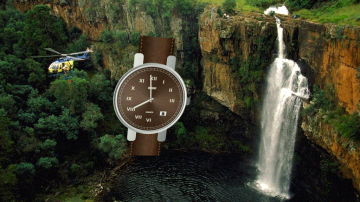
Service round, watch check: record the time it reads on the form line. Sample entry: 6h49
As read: 7h59
